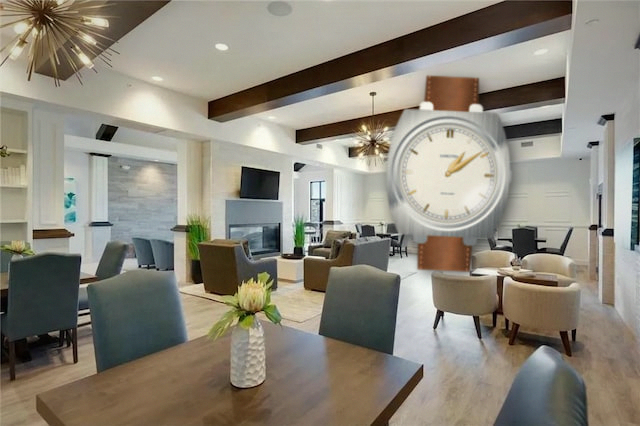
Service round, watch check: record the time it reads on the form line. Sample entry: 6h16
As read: 1h09
